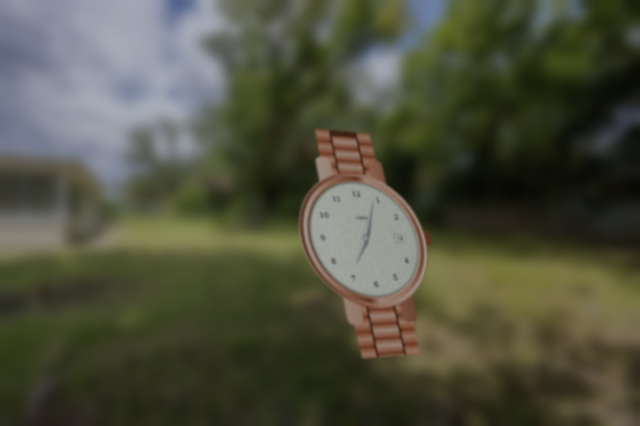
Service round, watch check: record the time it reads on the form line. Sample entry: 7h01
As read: 7h04
